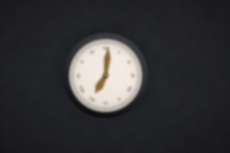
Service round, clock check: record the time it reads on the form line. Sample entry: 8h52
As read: 7h01
